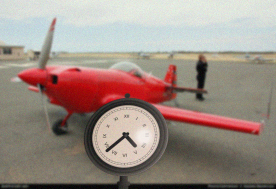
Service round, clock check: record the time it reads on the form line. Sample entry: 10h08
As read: 4h38
